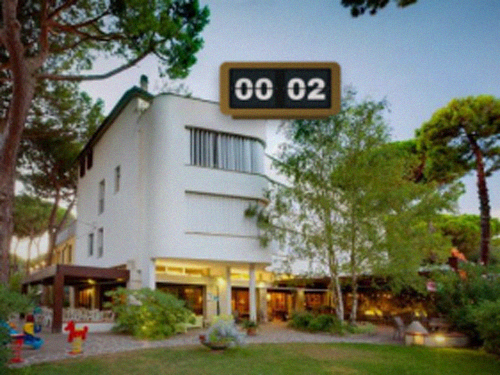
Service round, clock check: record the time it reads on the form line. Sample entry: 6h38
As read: 0h02
